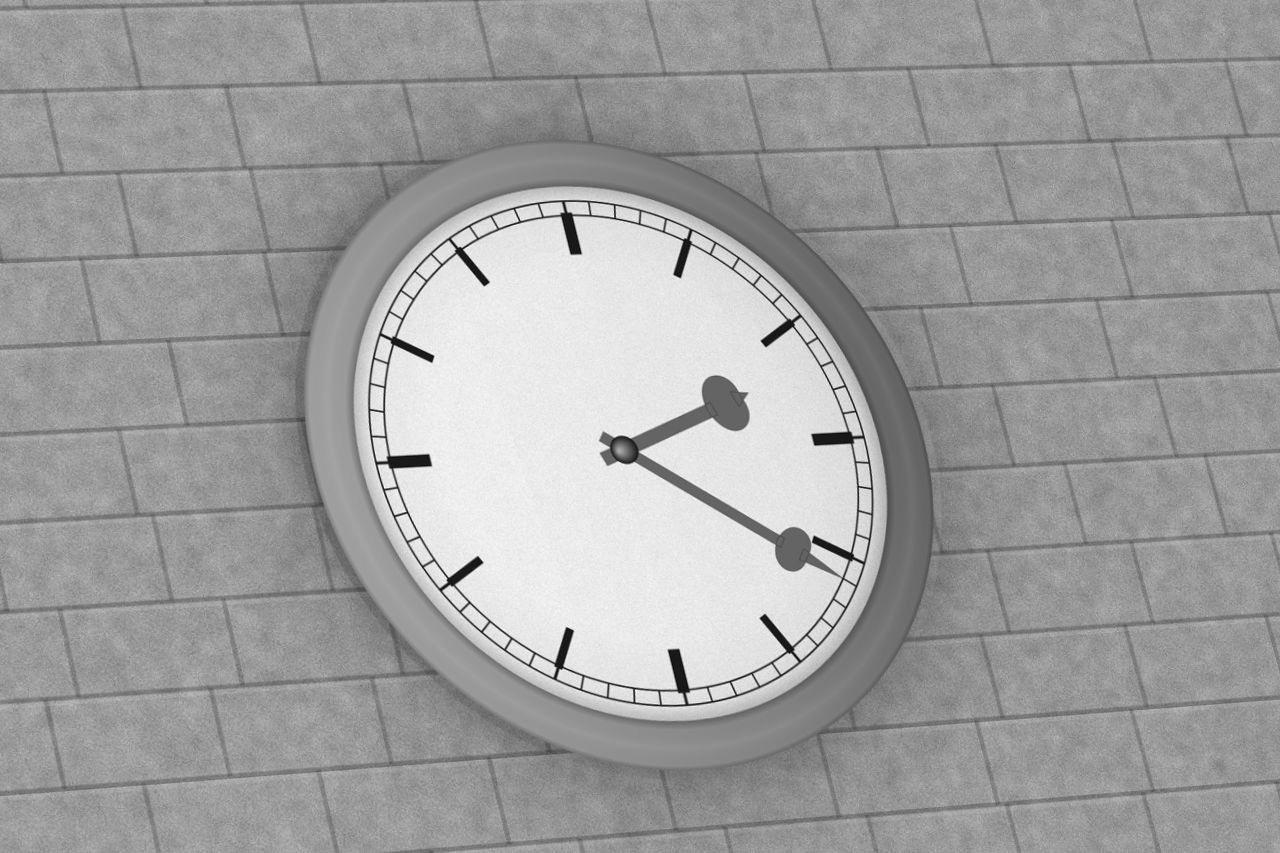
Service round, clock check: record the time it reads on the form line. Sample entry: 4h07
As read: 2h21
